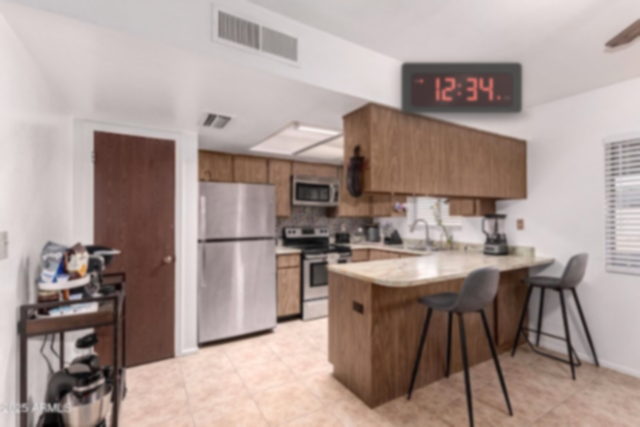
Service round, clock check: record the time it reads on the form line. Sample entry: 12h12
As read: 12h34
